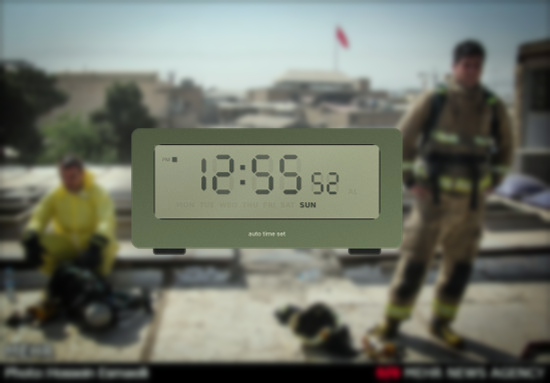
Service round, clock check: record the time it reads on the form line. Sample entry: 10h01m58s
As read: 12h55m52s
